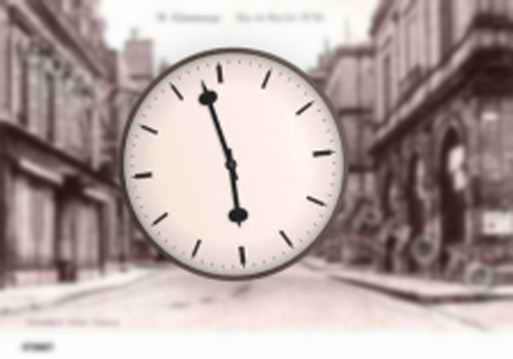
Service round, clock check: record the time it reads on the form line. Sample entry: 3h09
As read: 5h58
